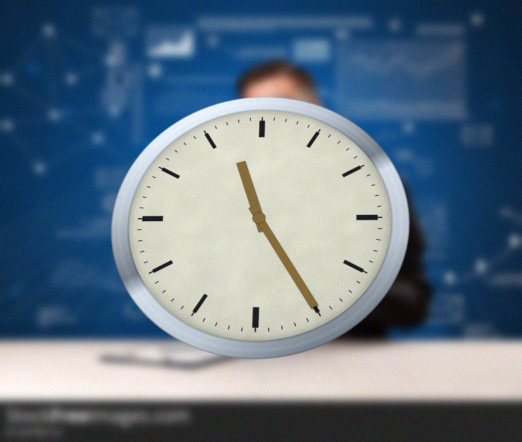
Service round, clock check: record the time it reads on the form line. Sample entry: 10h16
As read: 11h25
